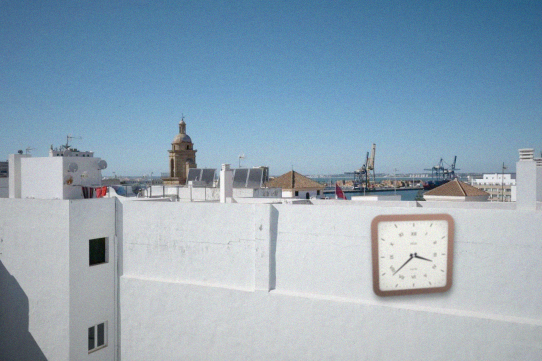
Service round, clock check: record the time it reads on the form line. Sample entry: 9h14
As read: 3h38
